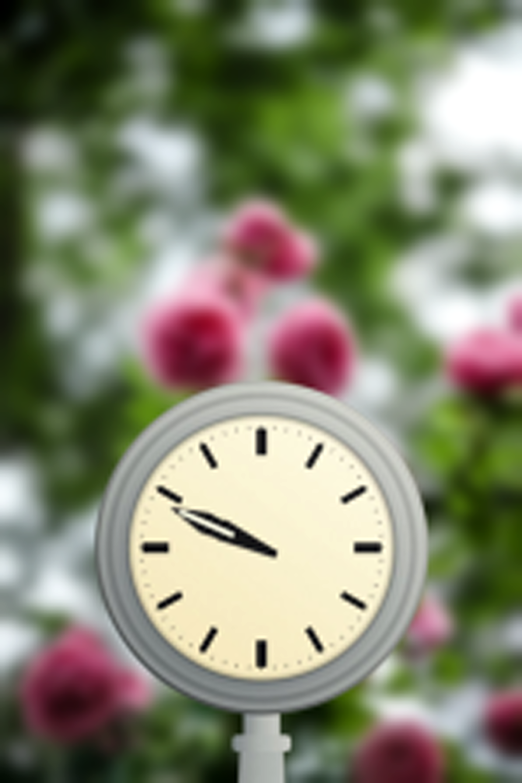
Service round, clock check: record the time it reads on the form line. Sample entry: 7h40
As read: 9h49
